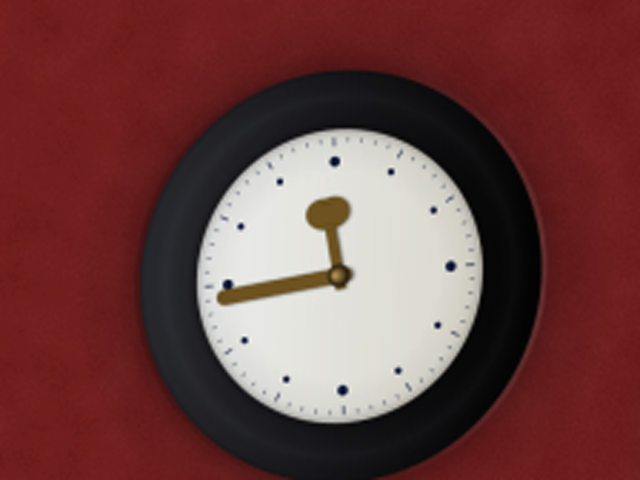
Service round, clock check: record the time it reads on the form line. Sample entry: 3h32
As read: 11h44
